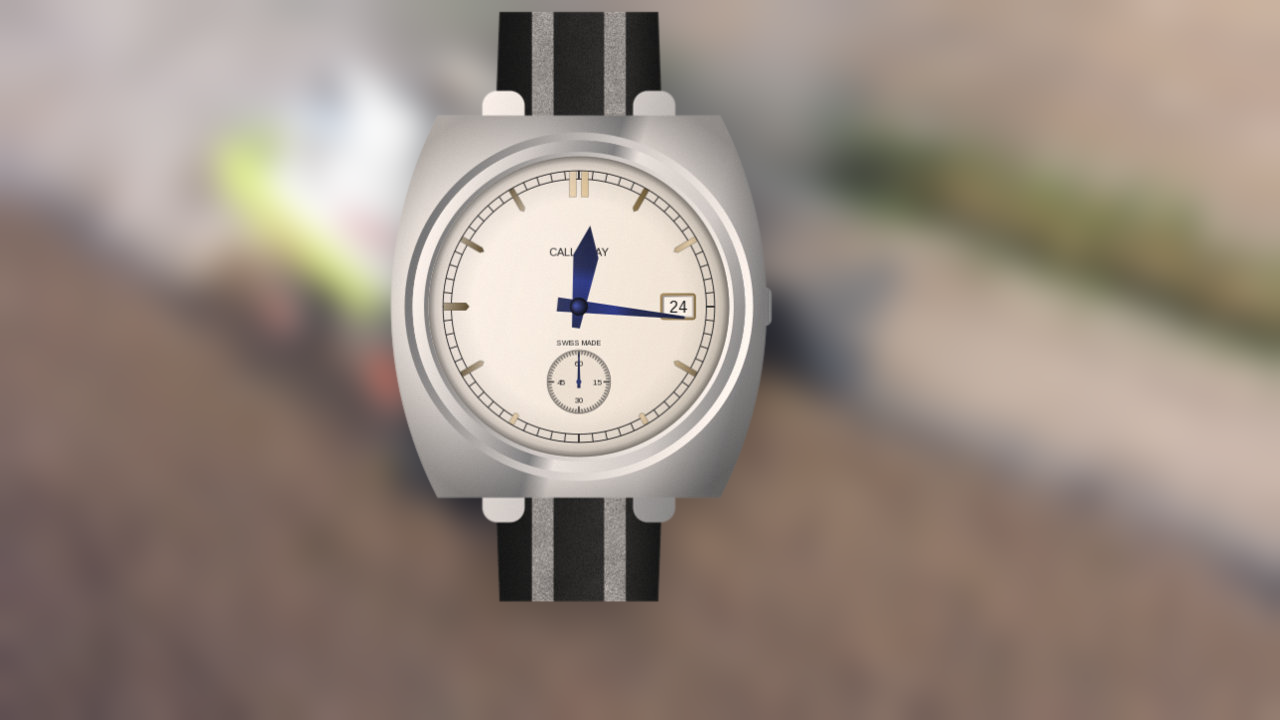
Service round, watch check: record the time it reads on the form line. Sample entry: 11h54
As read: 12h16
